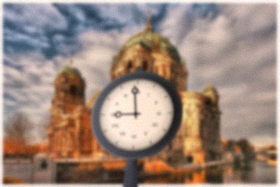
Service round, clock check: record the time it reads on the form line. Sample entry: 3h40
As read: 8h59
